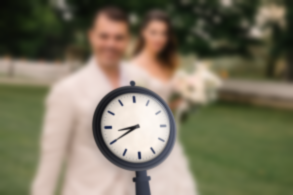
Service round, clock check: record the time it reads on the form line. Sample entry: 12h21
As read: 8h40
